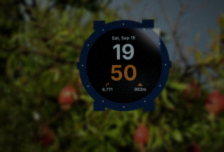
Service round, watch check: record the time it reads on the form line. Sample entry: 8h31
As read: 19h50
